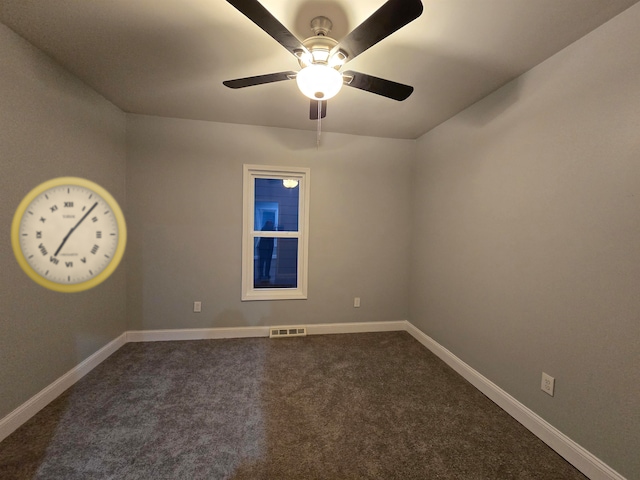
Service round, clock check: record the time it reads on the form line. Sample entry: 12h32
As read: 7h07
